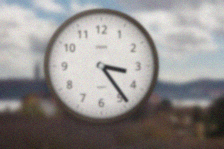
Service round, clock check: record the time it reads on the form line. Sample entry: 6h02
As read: 3h24
